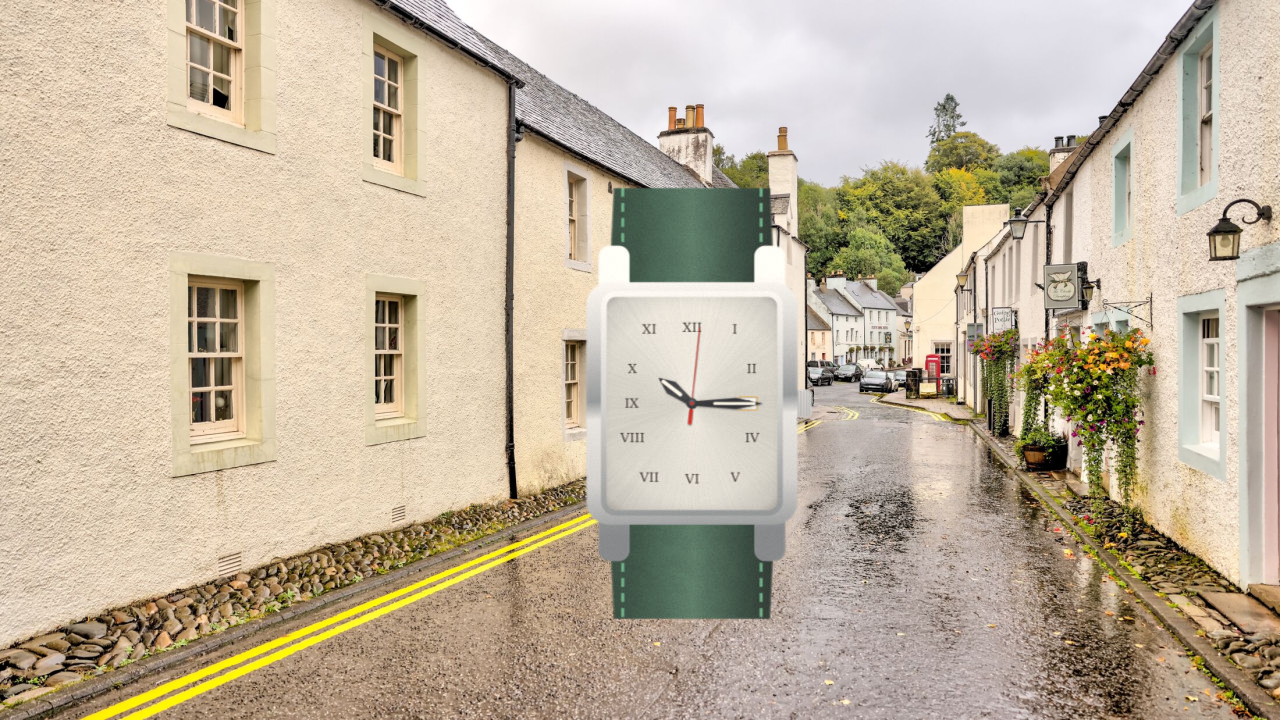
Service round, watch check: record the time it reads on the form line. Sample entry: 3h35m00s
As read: 10h15m01s
